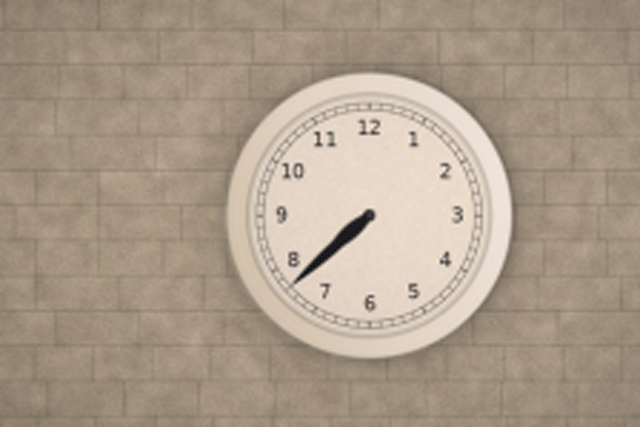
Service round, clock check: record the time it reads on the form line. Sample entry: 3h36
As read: 7h38
